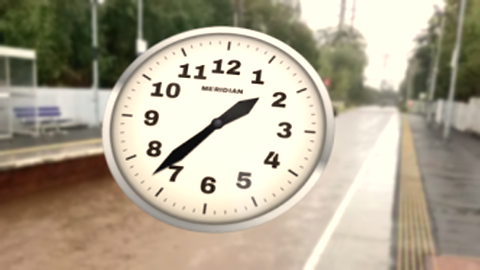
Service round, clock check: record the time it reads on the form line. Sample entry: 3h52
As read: 1h37
